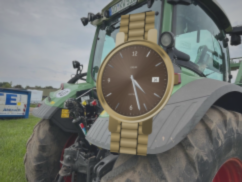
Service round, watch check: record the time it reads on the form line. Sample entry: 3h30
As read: 4h27
